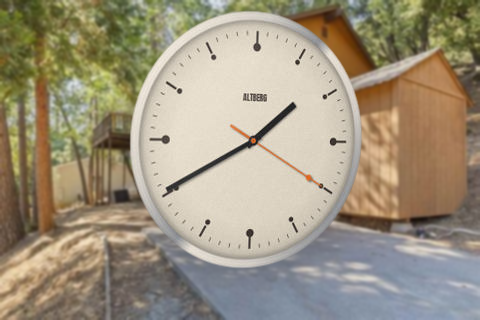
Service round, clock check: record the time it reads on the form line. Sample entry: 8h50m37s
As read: 1h40m20s
